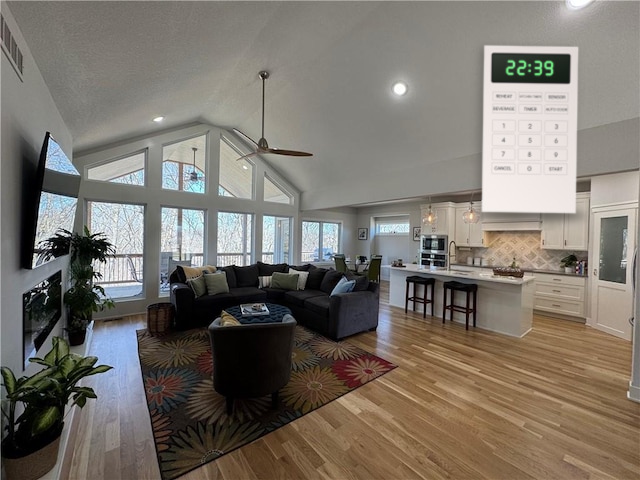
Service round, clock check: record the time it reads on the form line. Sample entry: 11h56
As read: 22h39
